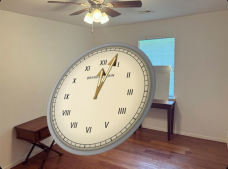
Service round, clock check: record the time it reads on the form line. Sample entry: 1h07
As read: 12h03
